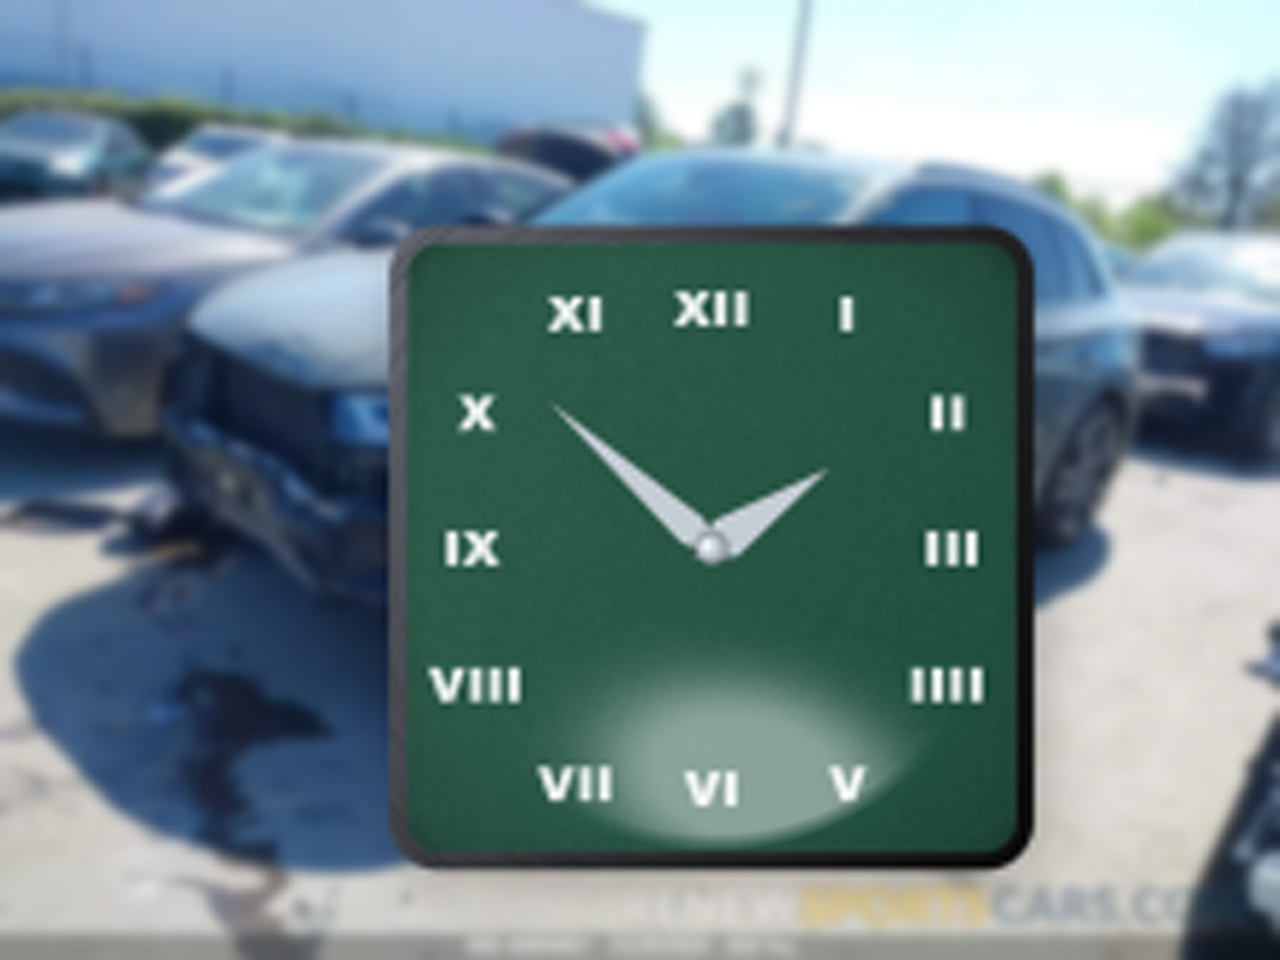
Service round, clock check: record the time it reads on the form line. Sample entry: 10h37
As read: 1h52
